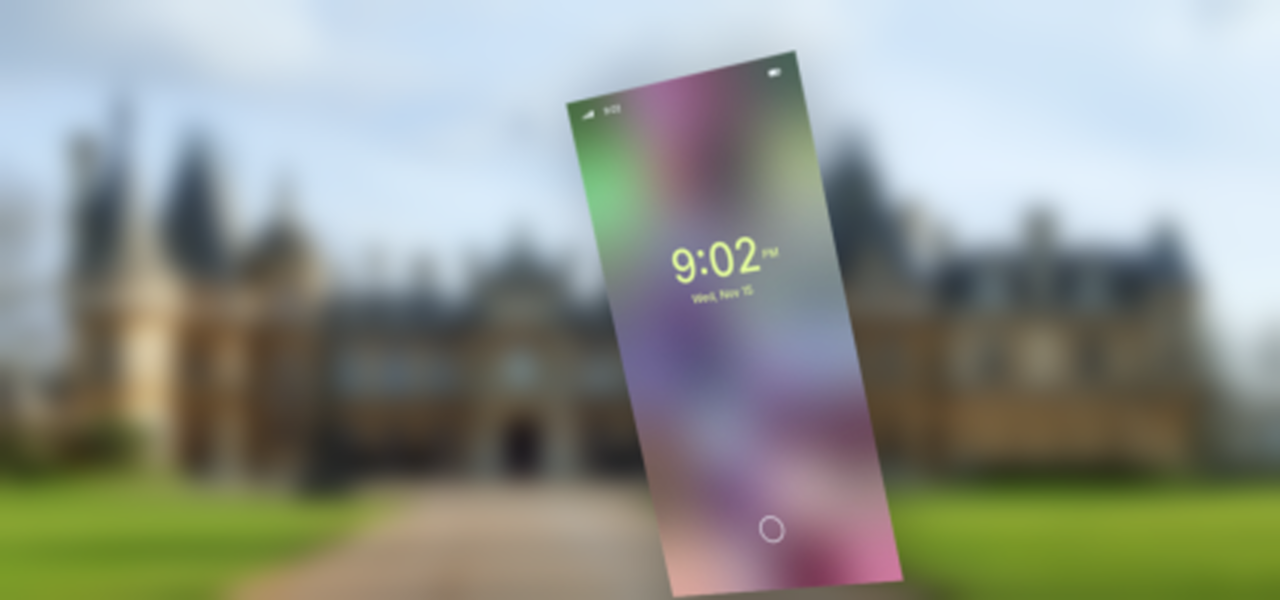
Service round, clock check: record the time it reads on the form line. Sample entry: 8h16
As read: 9h02
